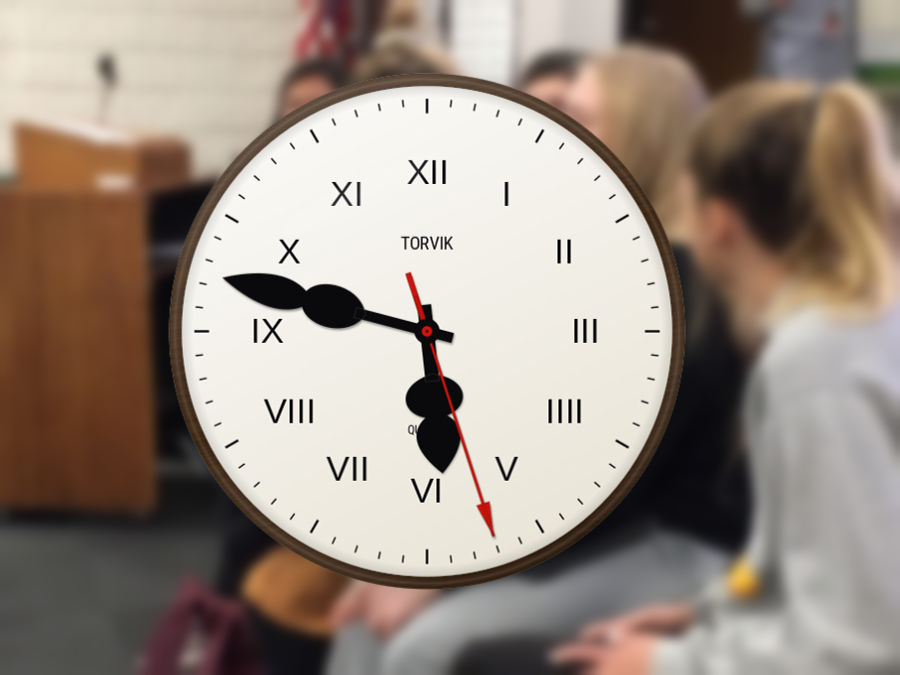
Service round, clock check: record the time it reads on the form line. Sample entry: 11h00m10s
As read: 5h47m27s
